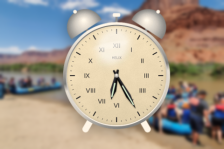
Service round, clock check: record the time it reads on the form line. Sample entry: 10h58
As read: 6h25
